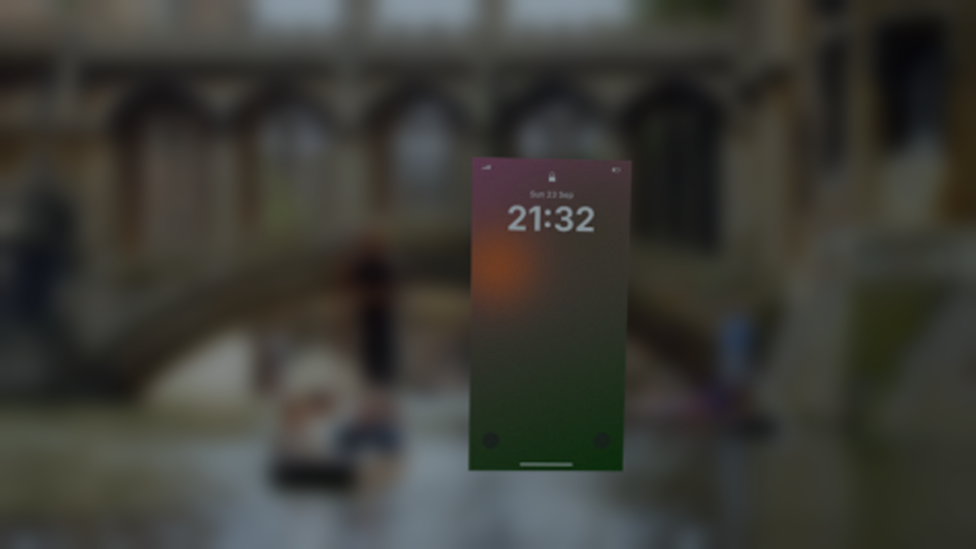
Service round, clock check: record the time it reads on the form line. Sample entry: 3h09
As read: 21h32
